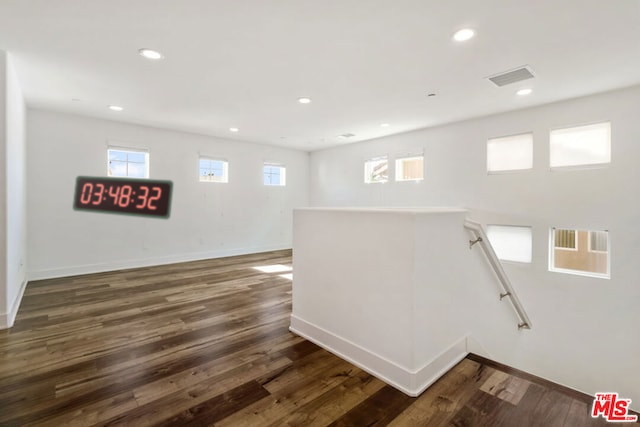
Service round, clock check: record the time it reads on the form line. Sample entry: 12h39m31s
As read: 3h48m32s
